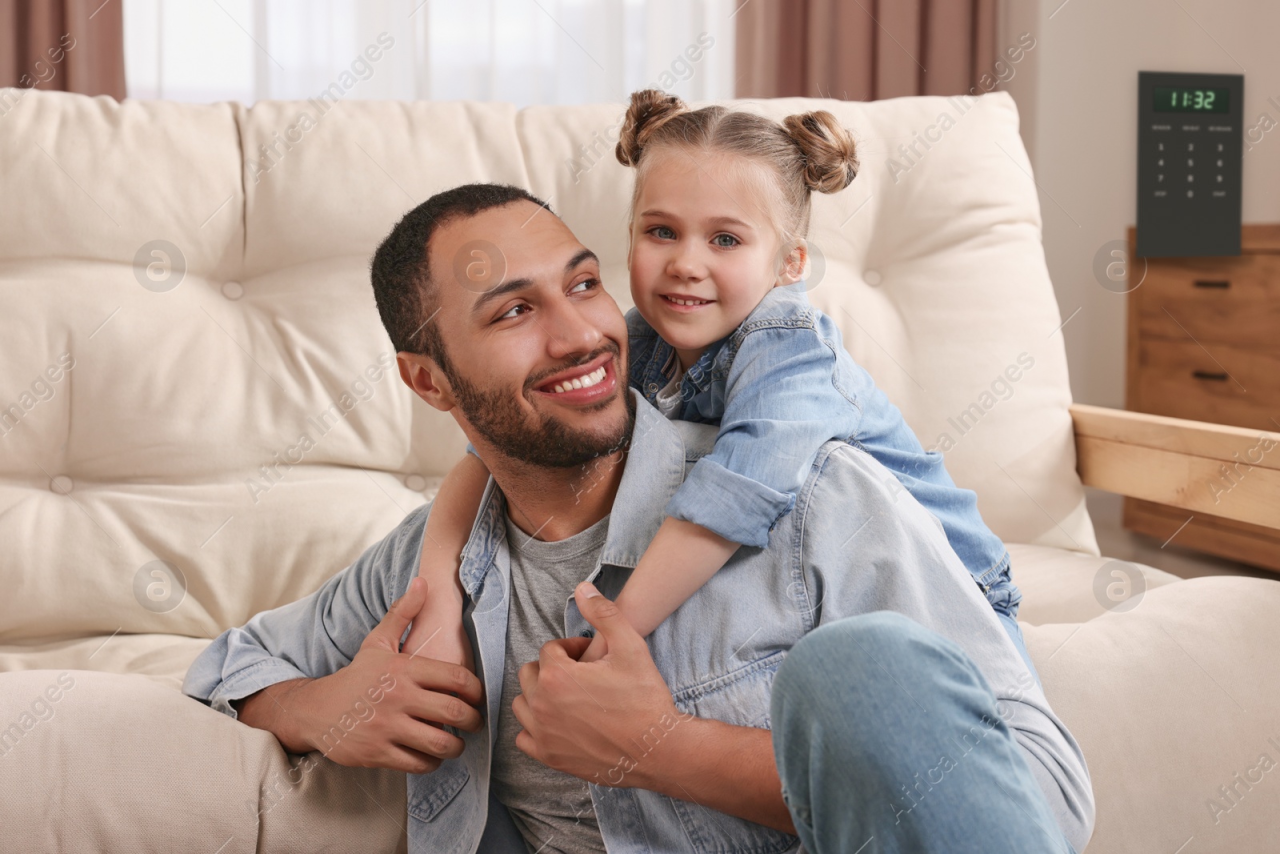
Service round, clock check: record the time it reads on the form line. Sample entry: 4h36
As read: 11h32
